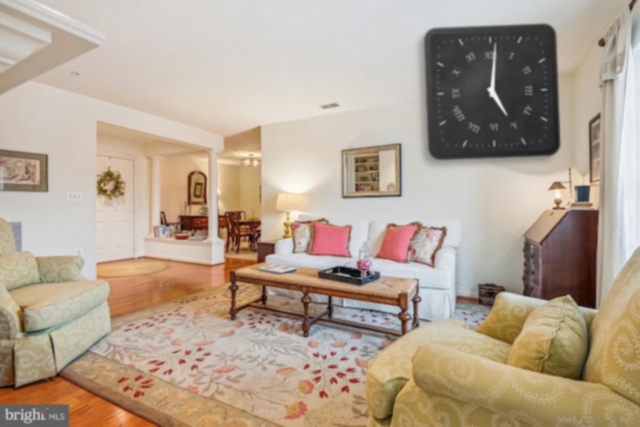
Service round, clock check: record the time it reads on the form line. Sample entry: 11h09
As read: 5h01
